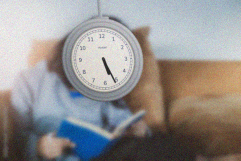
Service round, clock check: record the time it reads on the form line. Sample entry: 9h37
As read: 5h26
